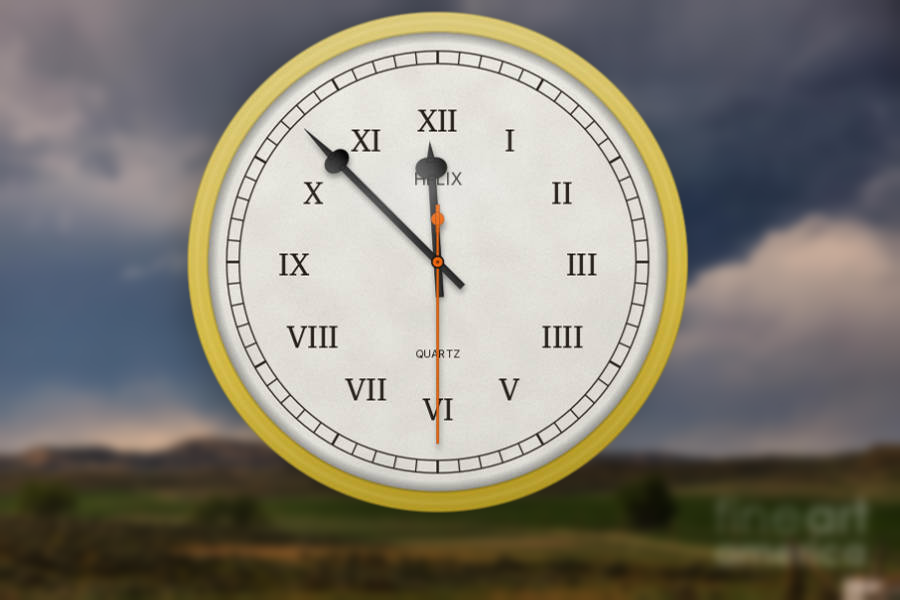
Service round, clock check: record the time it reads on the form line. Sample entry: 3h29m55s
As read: 11h52m30s
